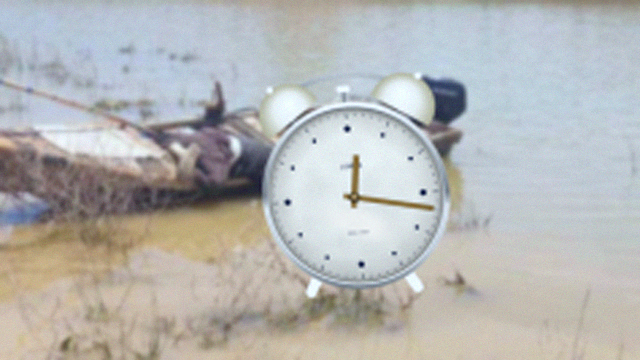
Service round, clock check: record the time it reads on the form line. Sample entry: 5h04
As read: 12h17
